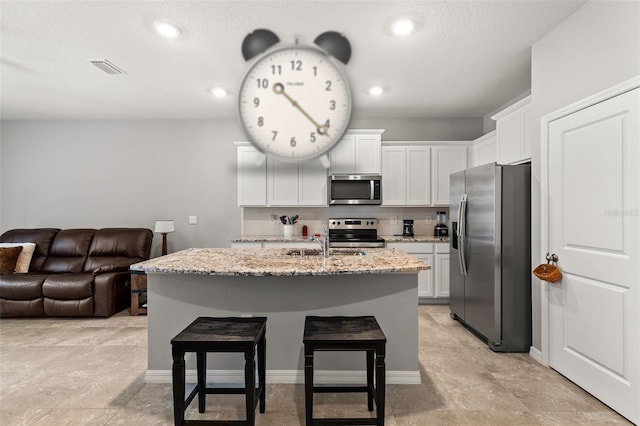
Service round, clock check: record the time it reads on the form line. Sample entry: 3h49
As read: 10h22
